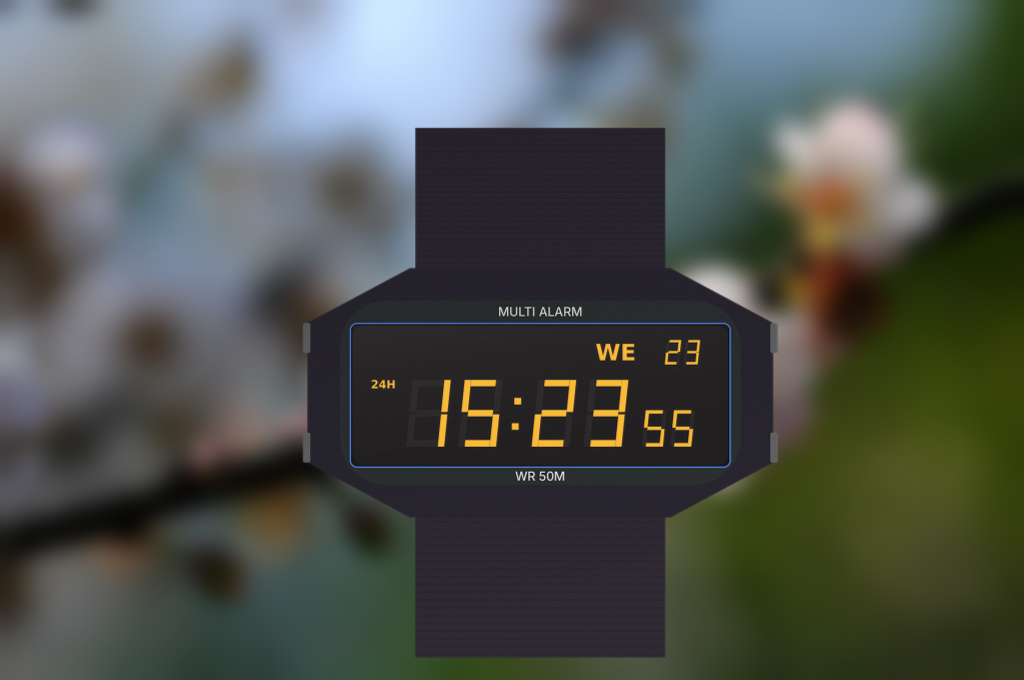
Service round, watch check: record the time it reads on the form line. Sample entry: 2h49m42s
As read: 15h23m55s
